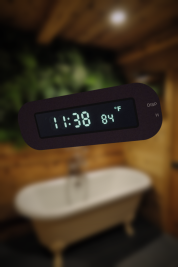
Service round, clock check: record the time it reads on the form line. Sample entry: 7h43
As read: 11h38
